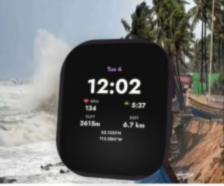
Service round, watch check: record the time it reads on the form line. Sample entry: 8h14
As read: 12h02
